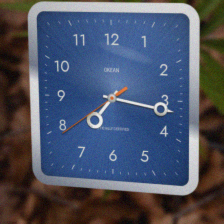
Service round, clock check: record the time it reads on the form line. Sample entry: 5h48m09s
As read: 7h16m39s
